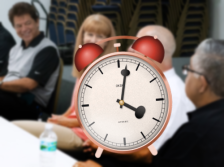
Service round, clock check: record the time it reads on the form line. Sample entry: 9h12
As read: 4h02
